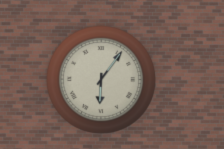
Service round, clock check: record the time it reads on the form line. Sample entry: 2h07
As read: 6h06
